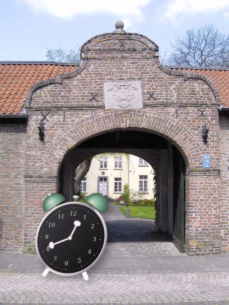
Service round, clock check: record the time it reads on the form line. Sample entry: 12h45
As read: 12h41
